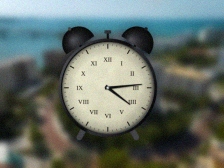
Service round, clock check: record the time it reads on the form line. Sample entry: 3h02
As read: 4h14
